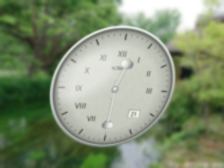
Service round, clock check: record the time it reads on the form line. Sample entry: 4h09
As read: 12h30
